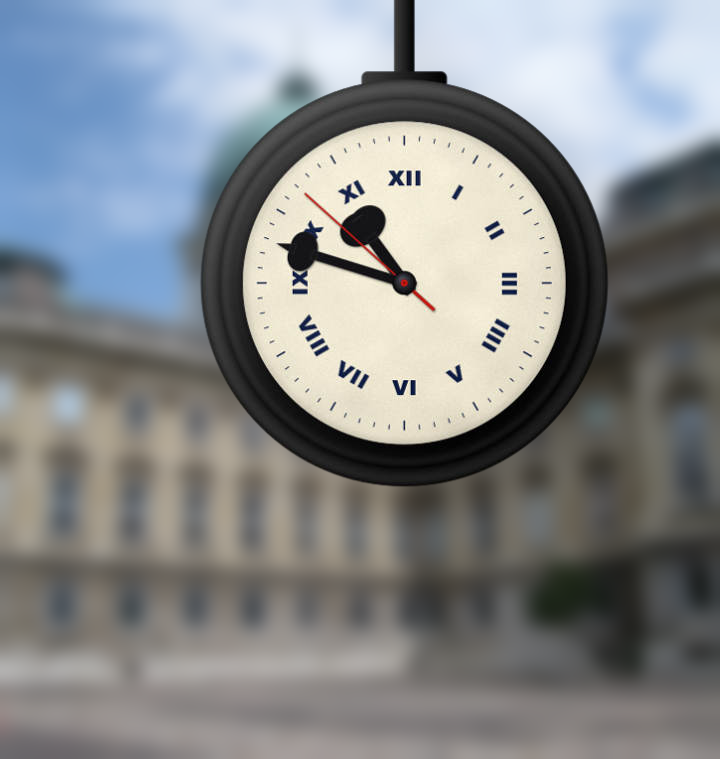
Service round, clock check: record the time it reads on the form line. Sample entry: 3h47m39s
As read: 10h47m52s
